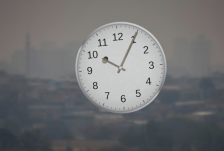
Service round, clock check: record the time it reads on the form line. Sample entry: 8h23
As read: 10h05
